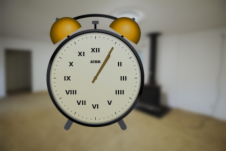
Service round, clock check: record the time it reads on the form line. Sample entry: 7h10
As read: 1h05
